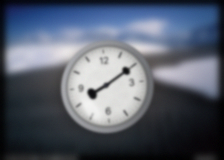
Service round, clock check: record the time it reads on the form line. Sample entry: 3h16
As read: 8h10
